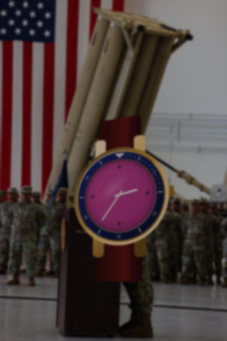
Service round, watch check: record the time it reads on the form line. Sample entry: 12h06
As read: 2h36
